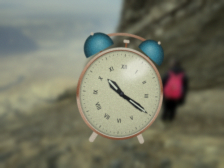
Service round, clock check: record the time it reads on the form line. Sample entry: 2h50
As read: 10h20
